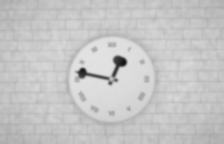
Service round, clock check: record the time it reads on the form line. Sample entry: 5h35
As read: 12h47
